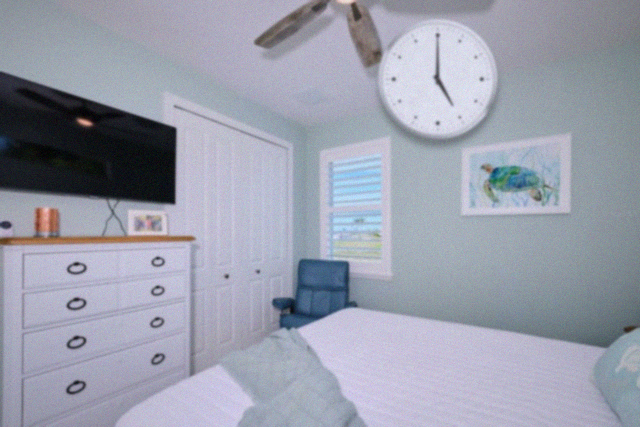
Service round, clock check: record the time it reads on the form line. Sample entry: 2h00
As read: 5h00
